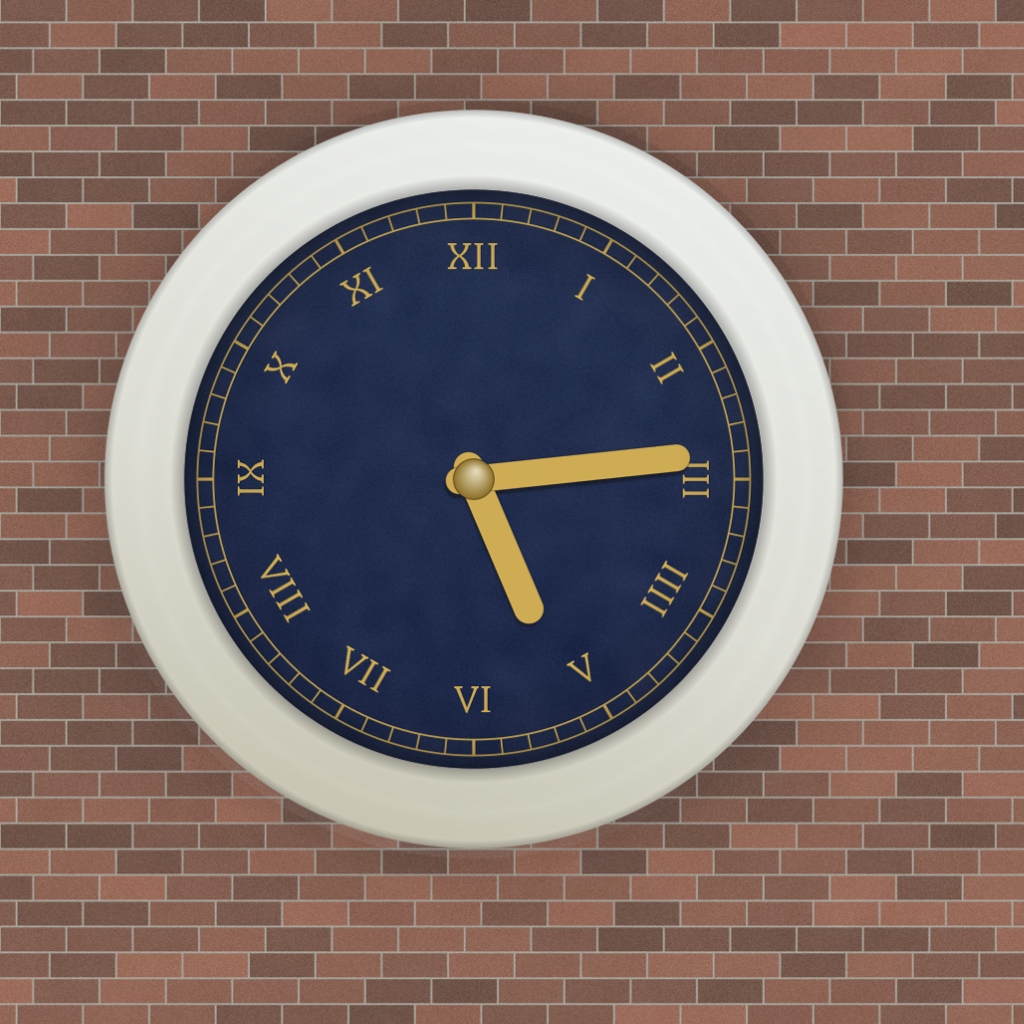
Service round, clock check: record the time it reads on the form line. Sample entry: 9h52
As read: 5h14
